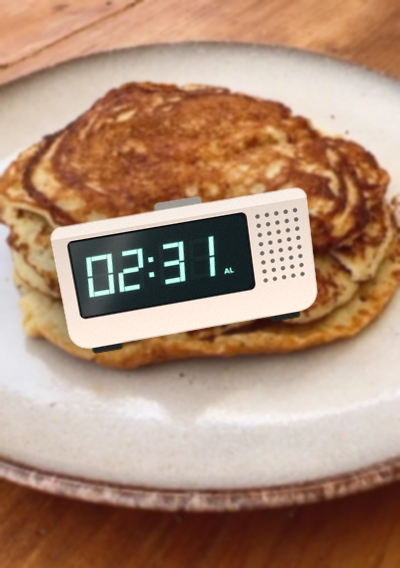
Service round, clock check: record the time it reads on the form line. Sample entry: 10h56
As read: 2h31
